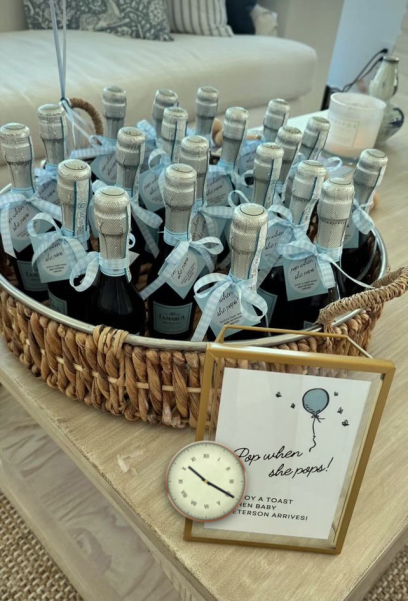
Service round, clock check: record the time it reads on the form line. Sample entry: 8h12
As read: 10h20
